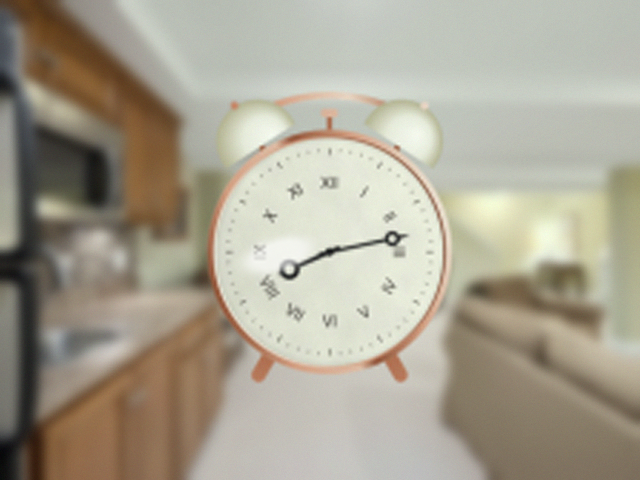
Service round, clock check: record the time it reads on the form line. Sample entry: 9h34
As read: 8h13
